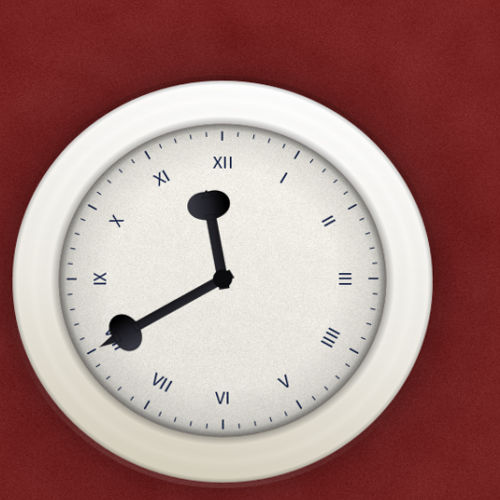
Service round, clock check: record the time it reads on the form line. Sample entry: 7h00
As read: 11h40
